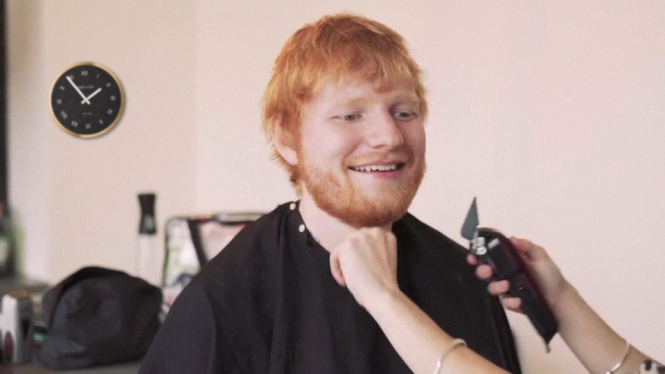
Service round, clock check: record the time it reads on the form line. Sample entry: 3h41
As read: 1h54
